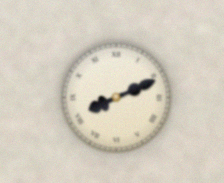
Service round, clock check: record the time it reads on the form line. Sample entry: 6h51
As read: 8h11
